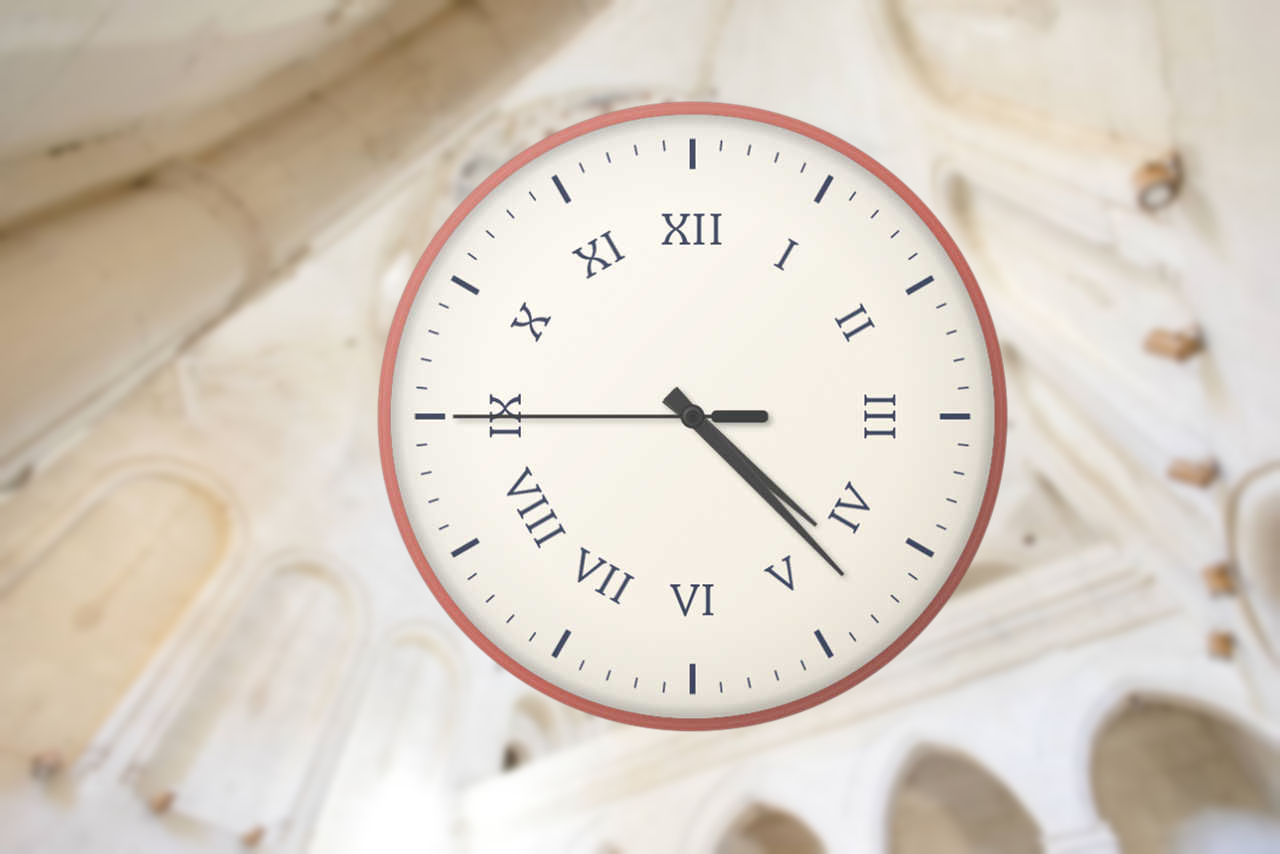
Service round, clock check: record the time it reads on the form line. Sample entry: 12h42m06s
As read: 4h22m45s
